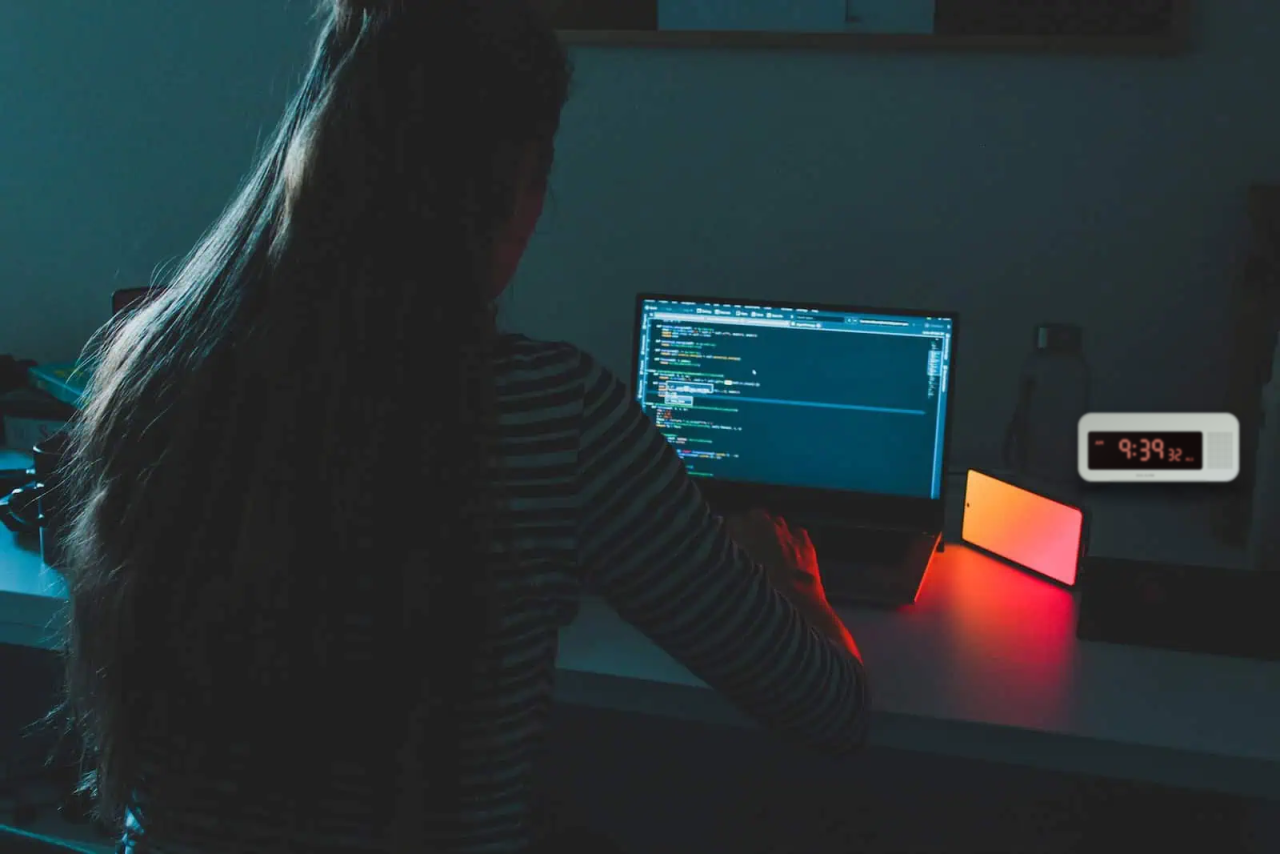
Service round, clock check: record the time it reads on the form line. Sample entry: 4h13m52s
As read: 9h39m32s
